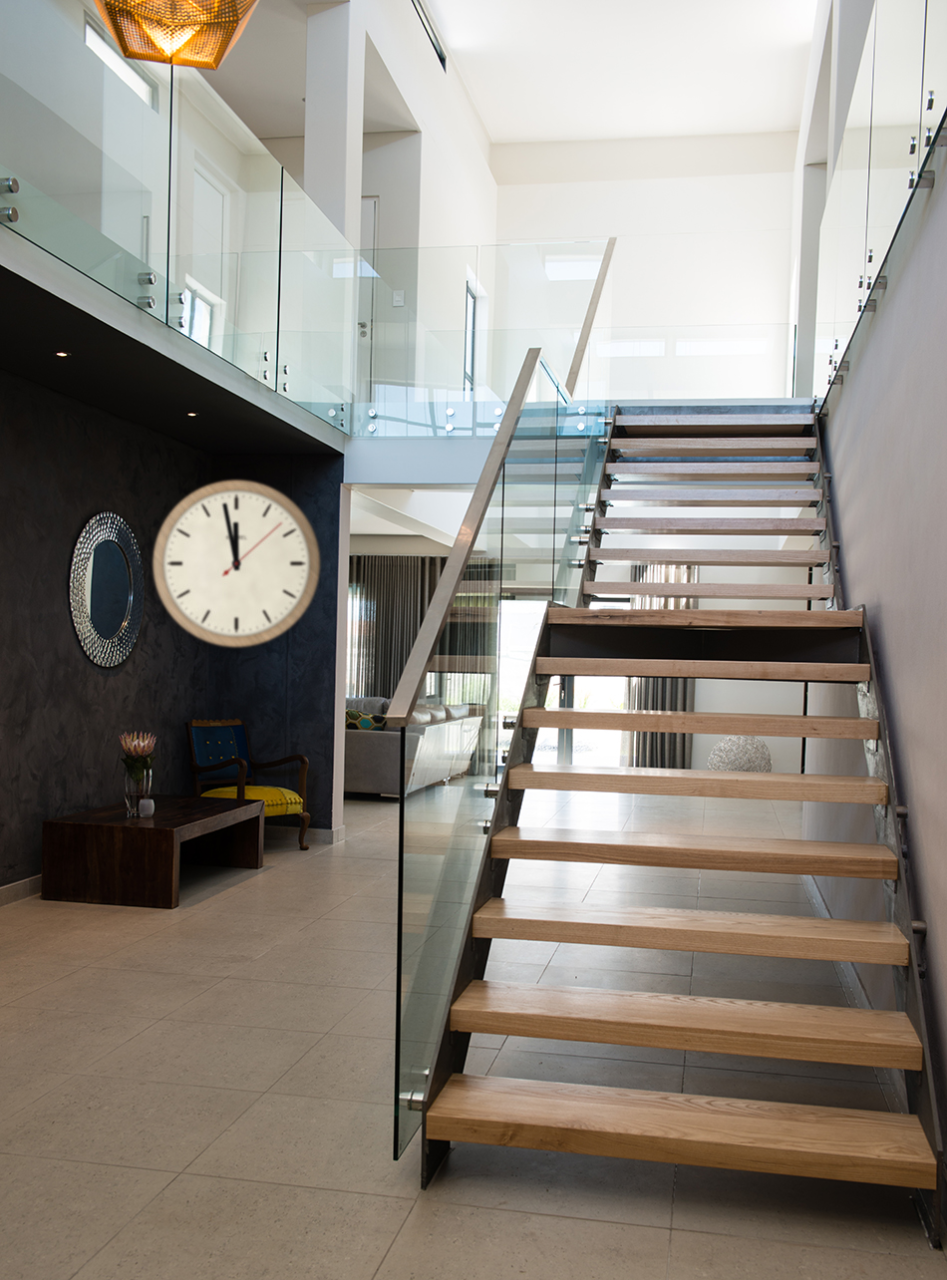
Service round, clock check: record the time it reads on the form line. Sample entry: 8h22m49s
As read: 11h58m08s
